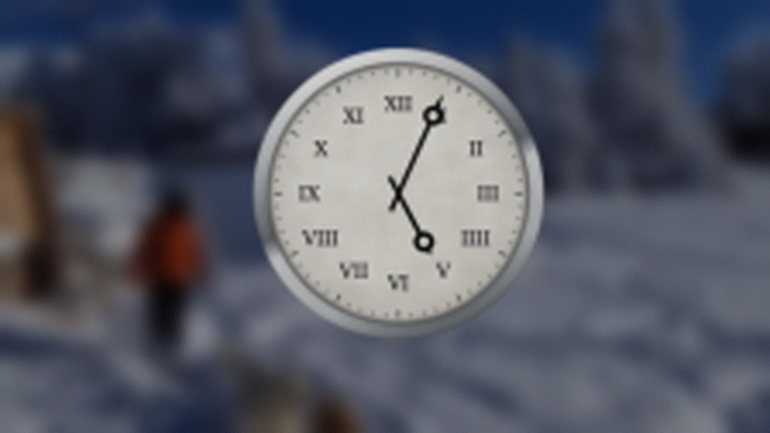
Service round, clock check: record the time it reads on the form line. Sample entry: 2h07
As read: 5h04
